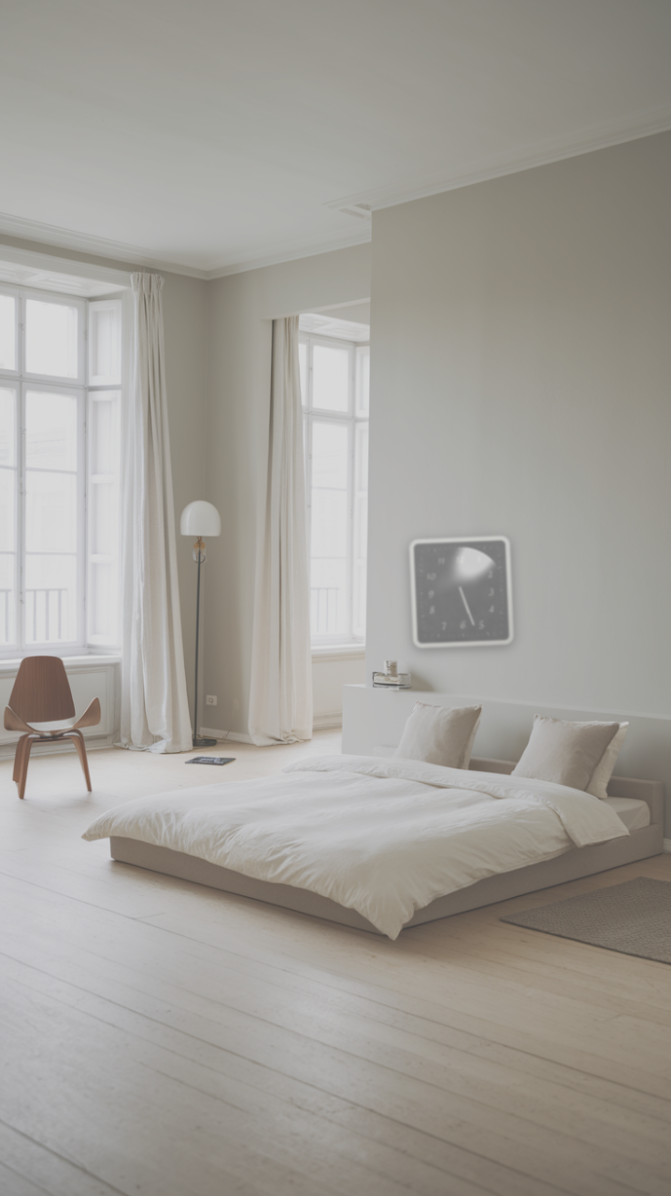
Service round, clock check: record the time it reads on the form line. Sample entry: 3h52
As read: 5h27
